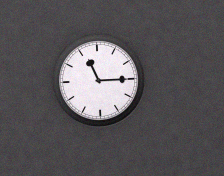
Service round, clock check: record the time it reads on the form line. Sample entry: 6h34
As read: 11h15
